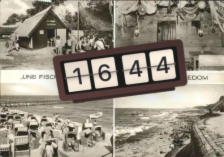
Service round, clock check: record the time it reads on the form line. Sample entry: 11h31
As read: 16h44
